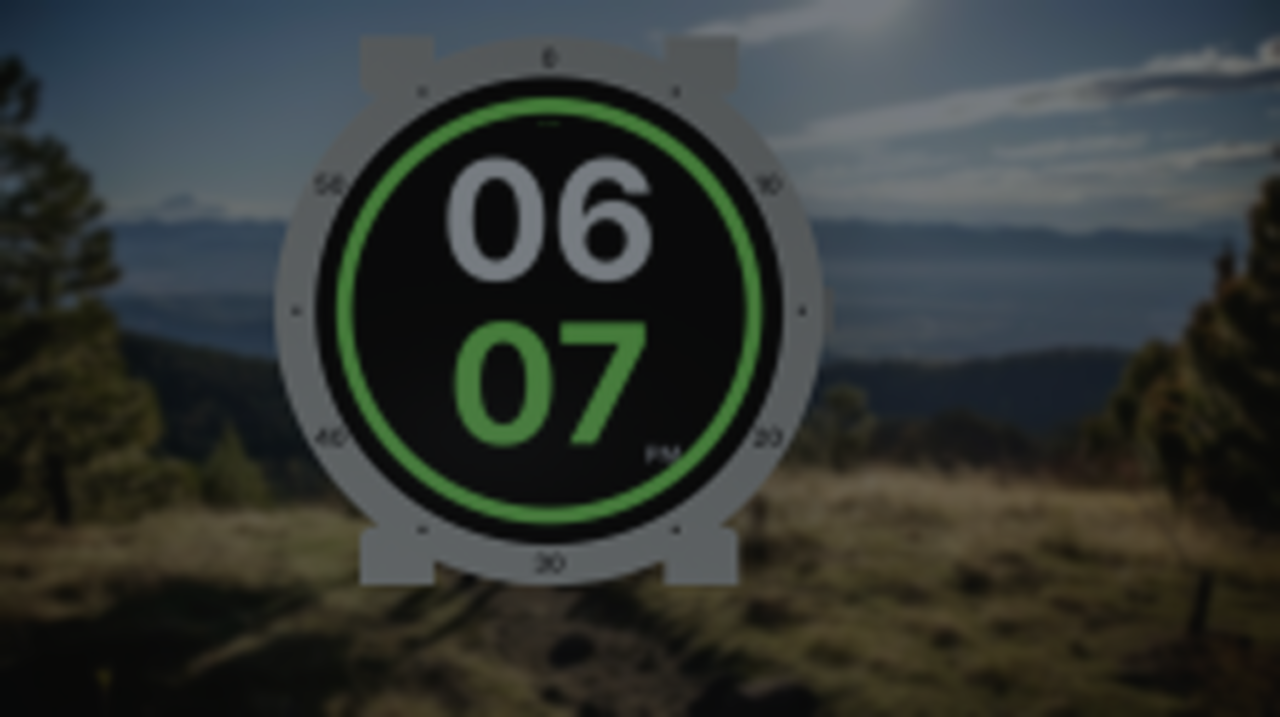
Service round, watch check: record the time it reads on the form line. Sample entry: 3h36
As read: 6h07
